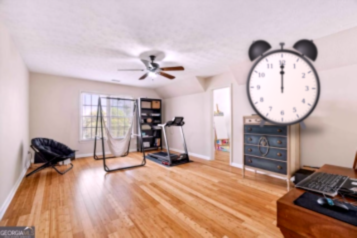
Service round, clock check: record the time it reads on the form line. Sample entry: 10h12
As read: 12h00
